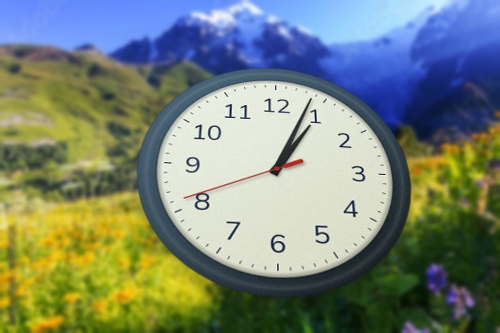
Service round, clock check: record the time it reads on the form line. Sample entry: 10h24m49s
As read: 1h03m41s
